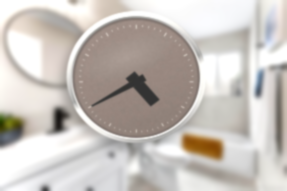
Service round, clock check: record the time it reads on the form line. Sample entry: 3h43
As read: 4h40
